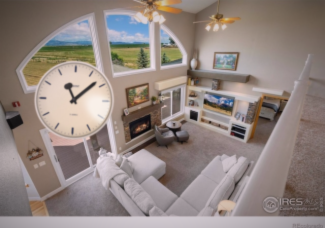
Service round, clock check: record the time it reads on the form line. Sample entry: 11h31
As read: 11h08
